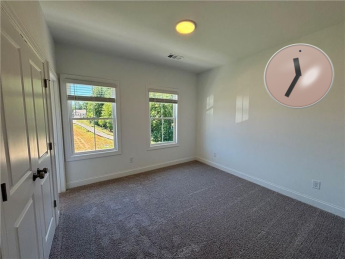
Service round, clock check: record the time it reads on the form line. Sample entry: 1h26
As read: 11h34
